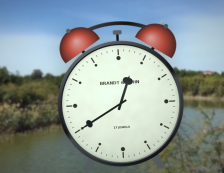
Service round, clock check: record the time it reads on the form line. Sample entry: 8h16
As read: 12h40
